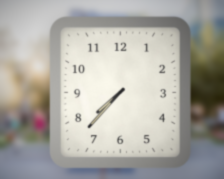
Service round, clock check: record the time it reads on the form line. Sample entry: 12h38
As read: 7h37
